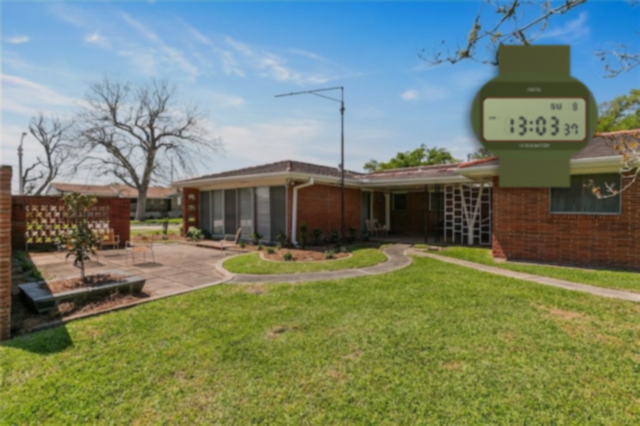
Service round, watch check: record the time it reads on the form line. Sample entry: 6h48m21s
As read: 13h03m37s
